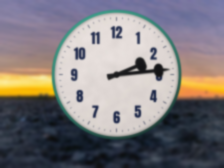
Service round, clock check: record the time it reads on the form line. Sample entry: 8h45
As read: 2h14
